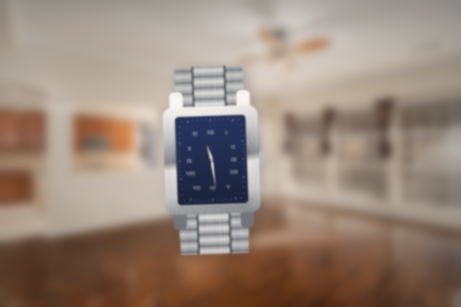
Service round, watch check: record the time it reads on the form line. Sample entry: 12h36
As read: 11h29
